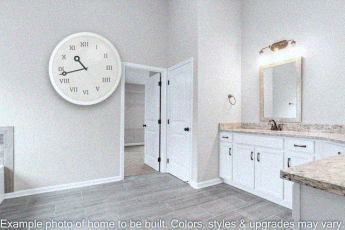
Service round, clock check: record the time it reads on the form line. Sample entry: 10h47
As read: 10h43
